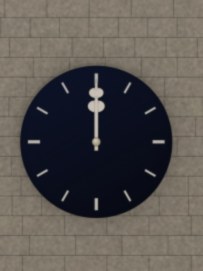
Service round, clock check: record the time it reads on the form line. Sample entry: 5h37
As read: 12h00
